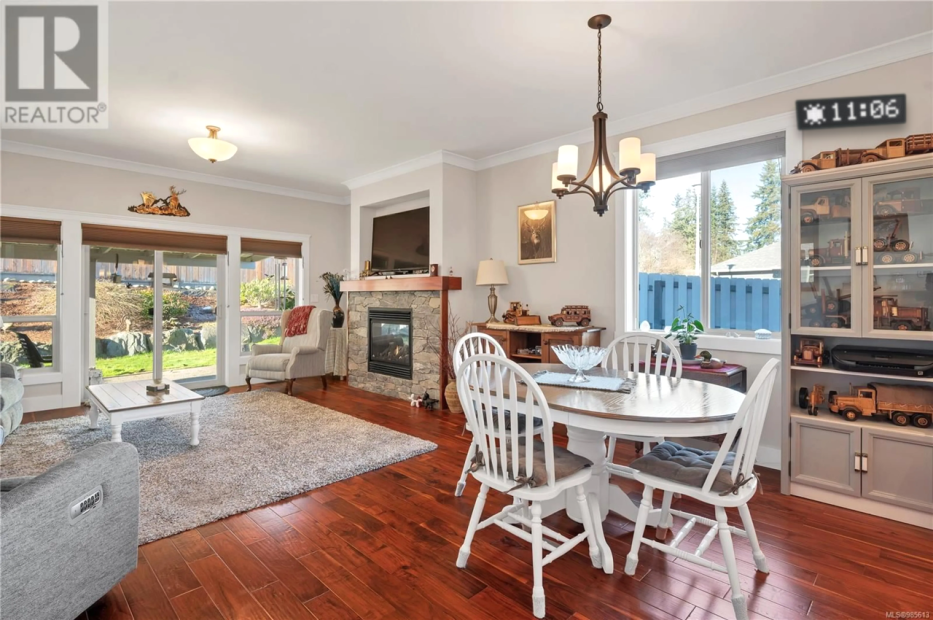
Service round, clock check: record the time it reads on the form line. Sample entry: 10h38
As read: 11h06
